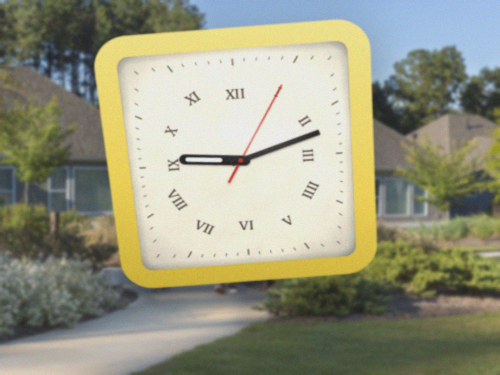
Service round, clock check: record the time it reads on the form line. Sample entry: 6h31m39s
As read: 9h12m05s
